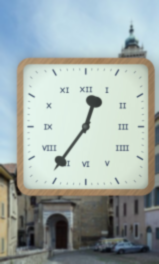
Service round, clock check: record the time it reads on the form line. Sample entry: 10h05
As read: 12h36
